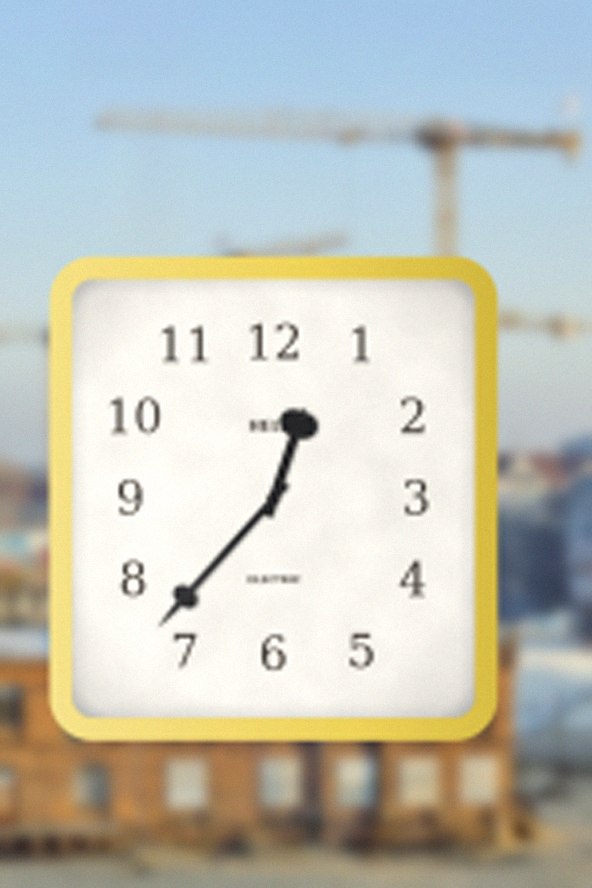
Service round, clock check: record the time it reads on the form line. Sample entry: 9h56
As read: 12h37
